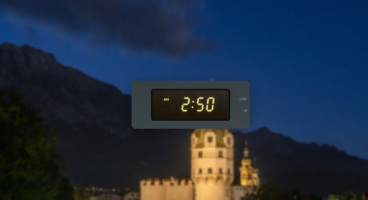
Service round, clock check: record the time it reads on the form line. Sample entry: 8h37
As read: 2h50
